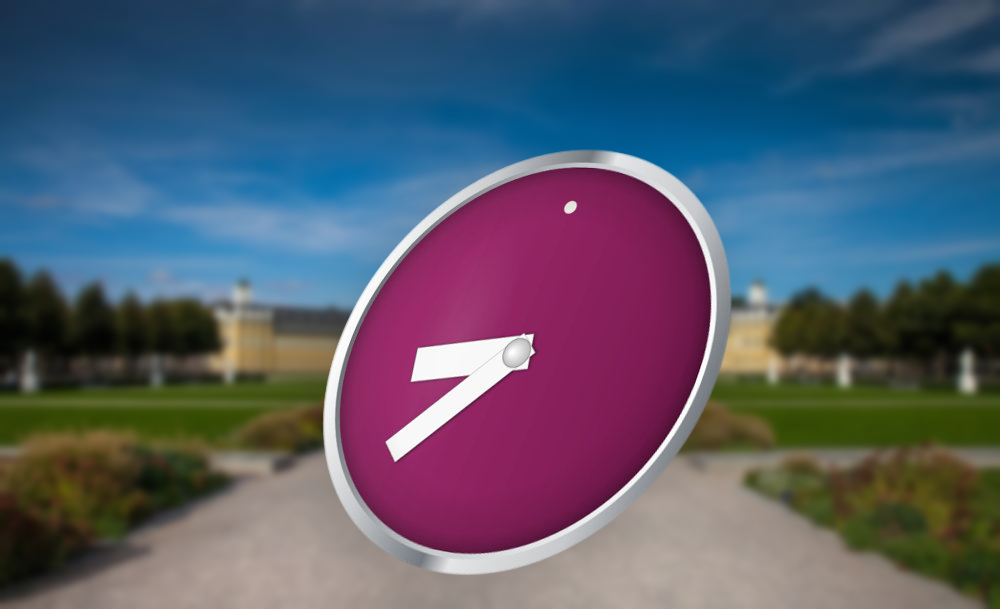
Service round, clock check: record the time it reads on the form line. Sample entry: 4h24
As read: 8h37
